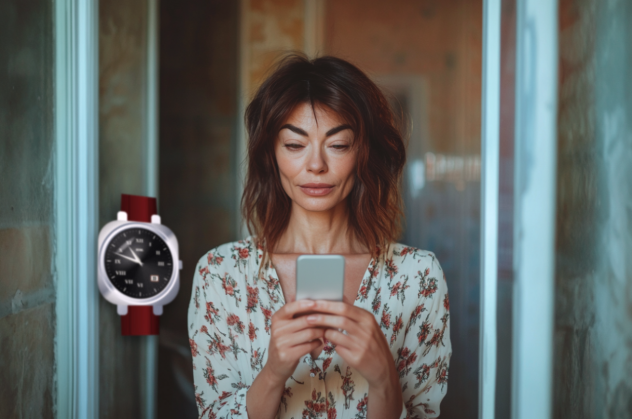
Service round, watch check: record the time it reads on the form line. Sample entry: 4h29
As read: 10h48
